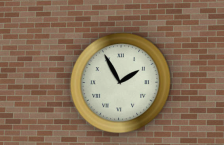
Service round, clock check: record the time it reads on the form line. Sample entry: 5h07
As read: 1h55
